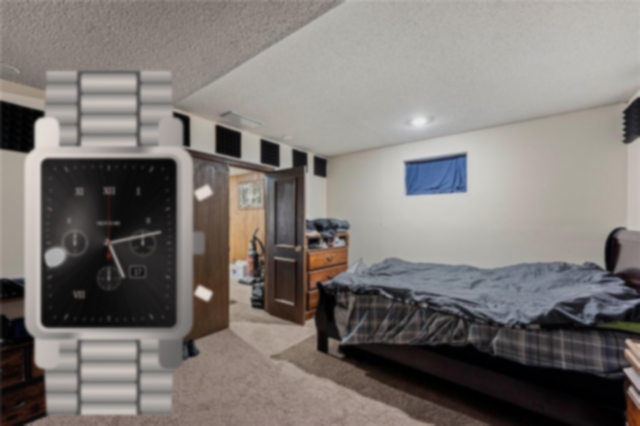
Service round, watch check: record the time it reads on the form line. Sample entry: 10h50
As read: 5h13
